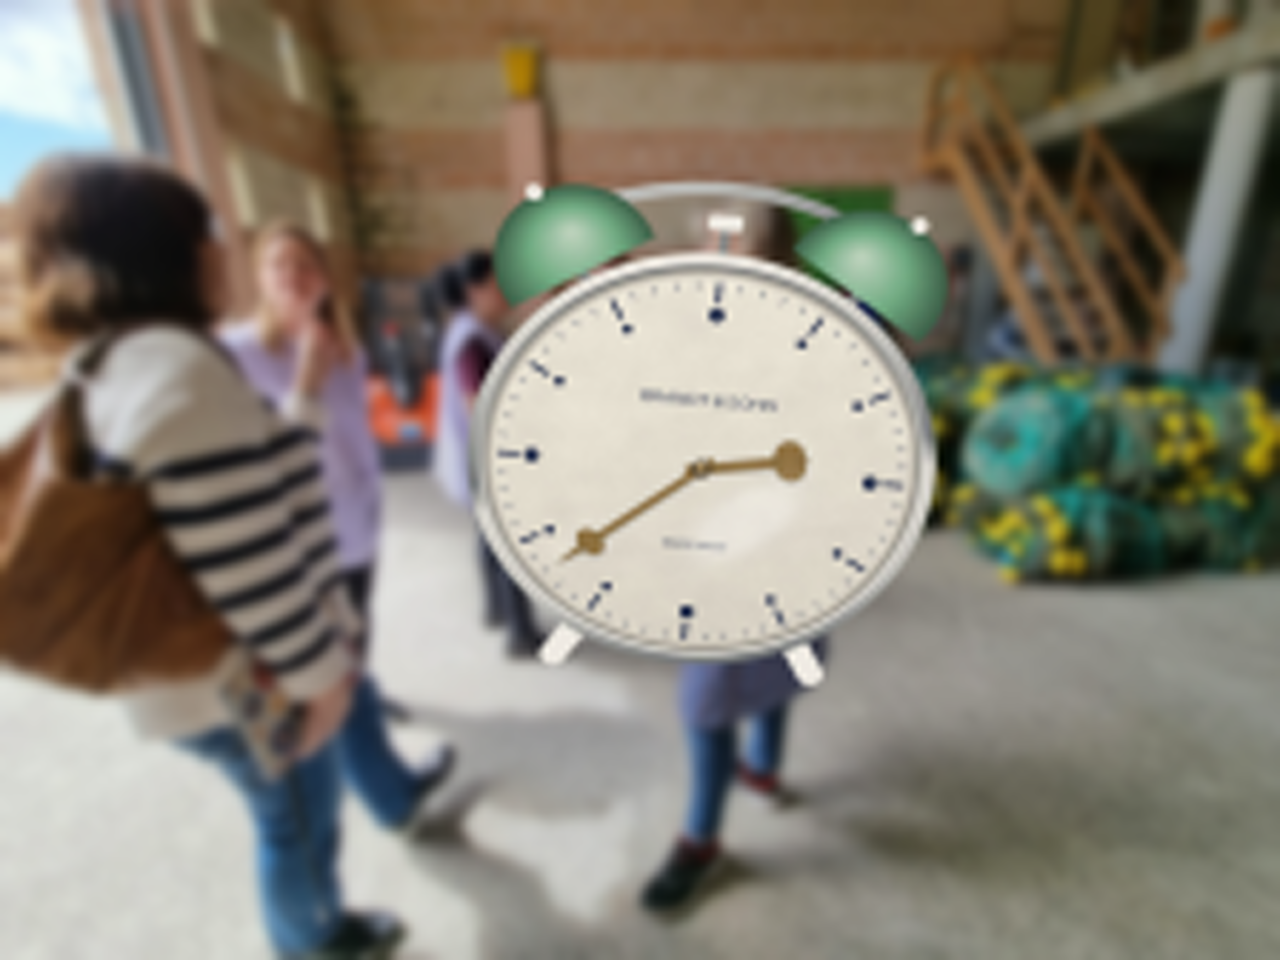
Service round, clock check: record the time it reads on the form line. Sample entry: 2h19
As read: 2h38
